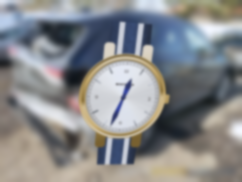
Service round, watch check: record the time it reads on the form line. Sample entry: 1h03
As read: 12h33
